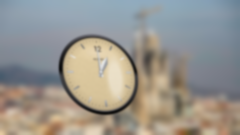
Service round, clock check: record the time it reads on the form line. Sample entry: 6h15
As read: 1h00
